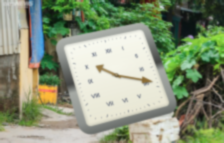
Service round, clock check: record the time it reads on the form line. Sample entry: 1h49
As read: 10h19
